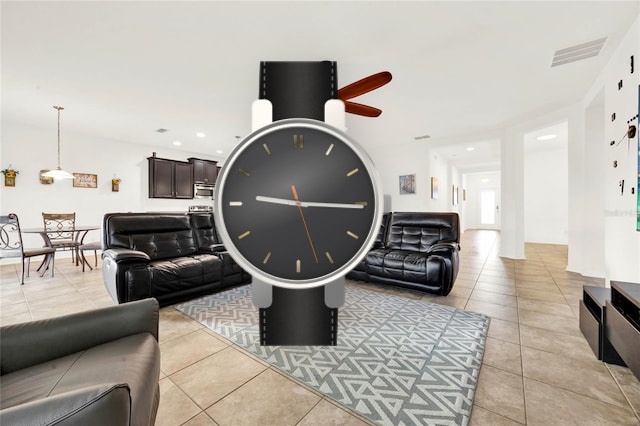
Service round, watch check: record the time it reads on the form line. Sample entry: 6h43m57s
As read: 9h15m27s
